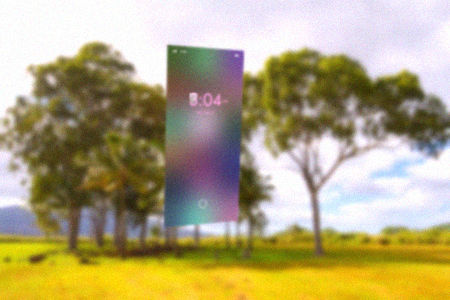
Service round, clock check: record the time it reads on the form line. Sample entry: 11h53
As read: 3h04
